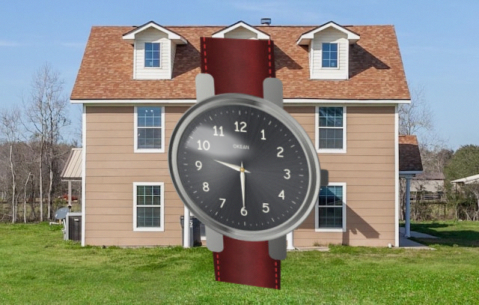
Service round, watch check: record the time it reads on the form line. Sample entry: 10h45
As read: 9h30
